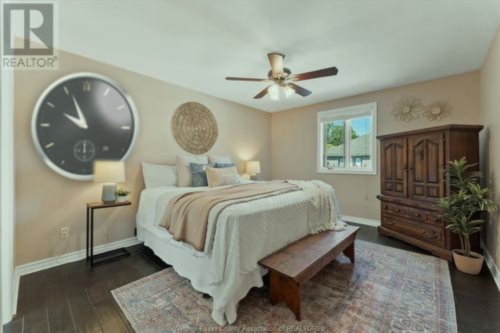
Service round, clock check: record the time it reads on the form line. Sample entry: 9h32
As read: 9h56
